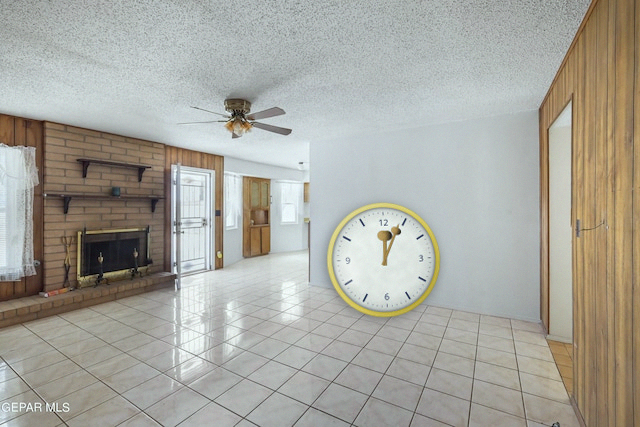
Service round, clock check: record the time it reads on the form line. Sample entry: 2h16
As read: 12h04
